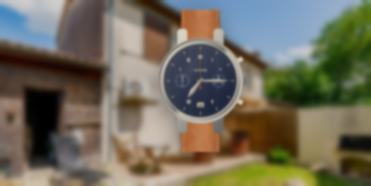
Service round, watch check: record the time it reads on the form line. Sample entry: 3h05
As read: 7h15
